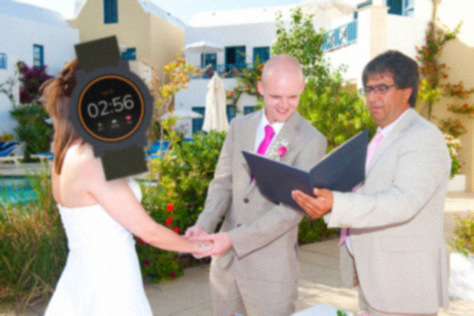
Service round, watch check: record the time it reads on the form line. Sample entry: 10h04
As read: 2h56
